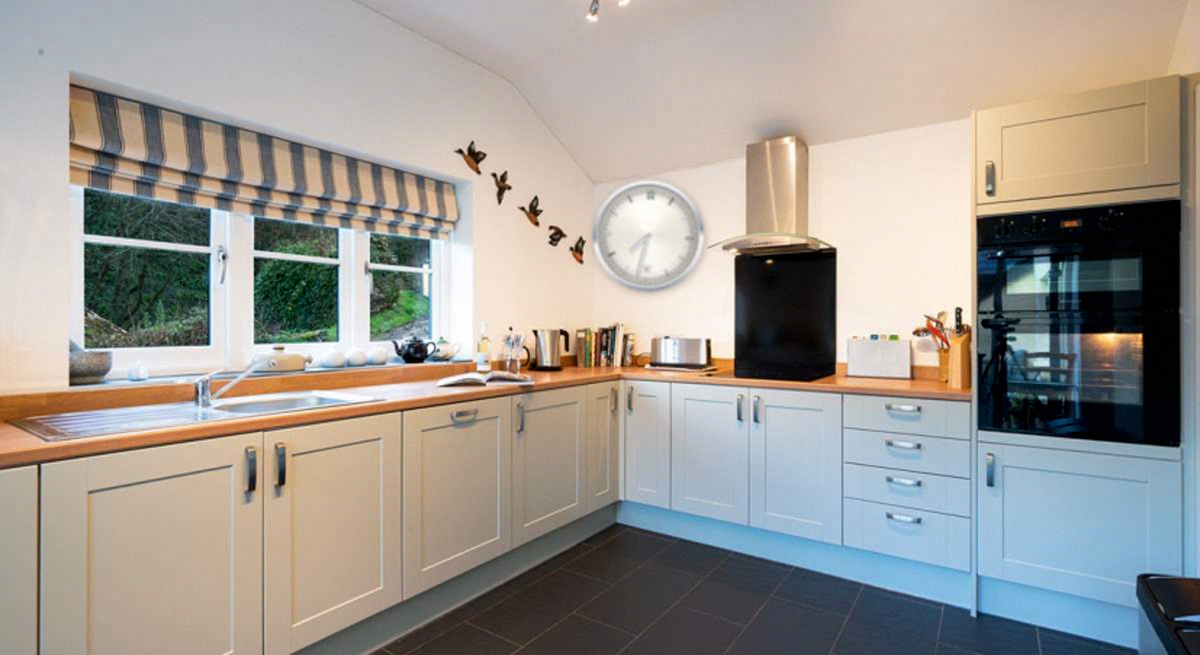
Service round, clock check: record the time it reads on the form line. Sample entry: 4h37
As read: 7h32
